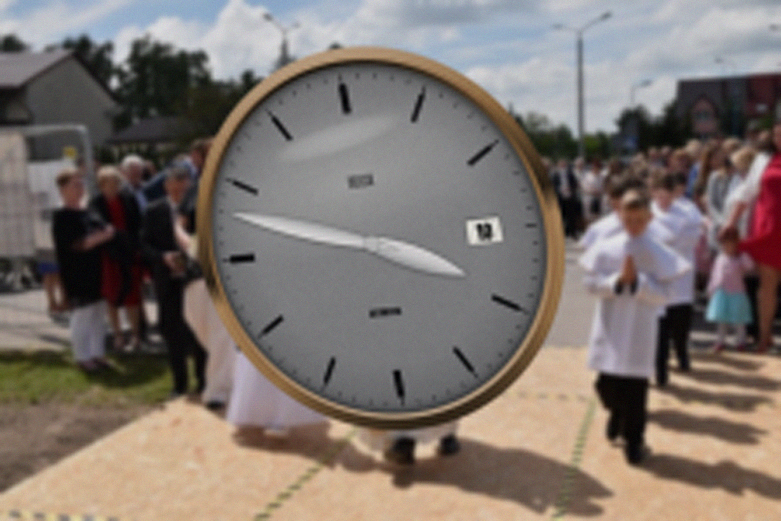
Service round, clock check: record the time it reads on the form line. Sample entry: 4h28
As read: 3h48
